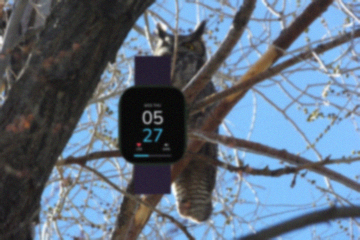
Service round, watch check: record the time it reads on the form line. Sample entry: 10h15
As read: 5h27
